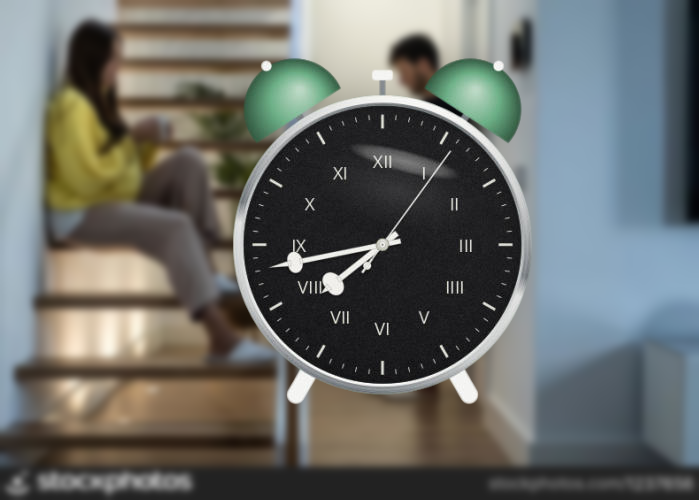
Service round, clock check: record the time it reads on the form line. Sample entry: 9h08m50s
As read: 7h43m06s
